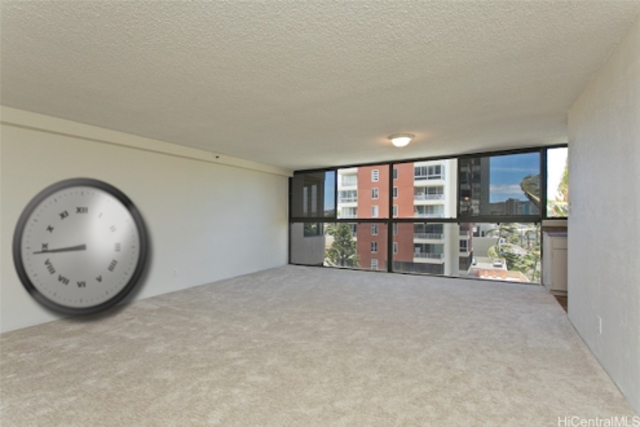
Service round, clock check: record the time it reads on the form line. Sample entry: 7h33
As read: 8h44
